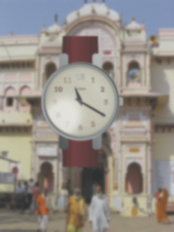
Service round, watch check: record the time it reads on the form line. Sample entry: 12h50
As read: 11h20
